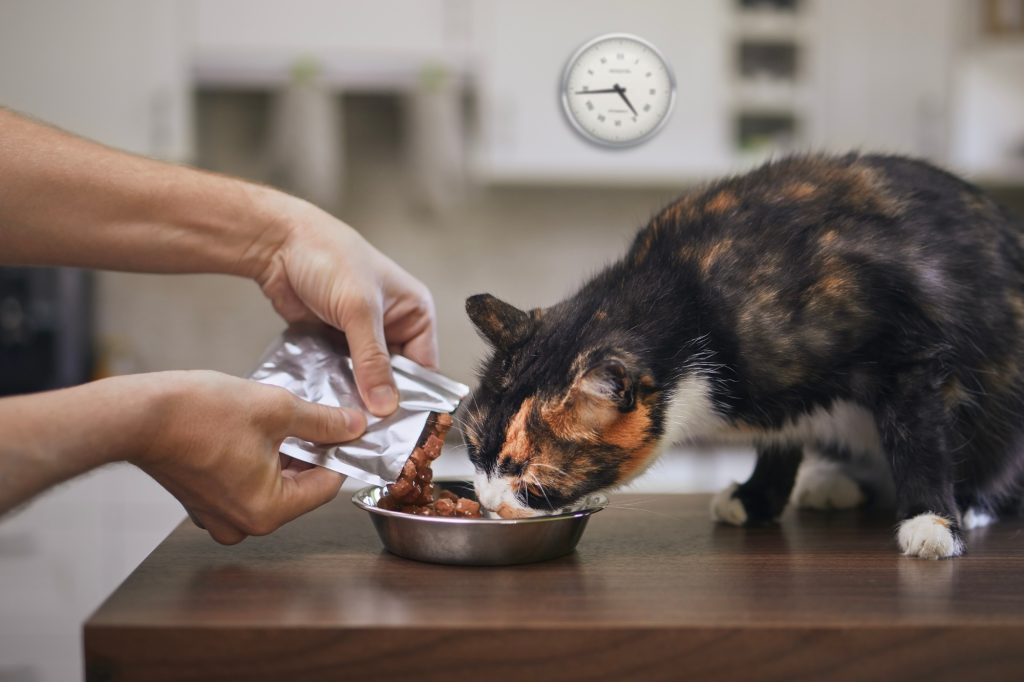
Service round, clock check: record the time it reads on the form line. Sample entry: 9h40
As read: 4h44
